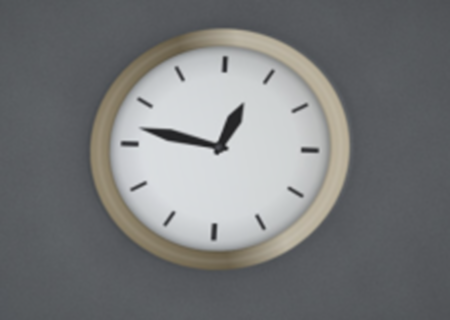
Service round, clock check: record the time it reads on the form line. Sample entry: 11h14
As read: 12h47
